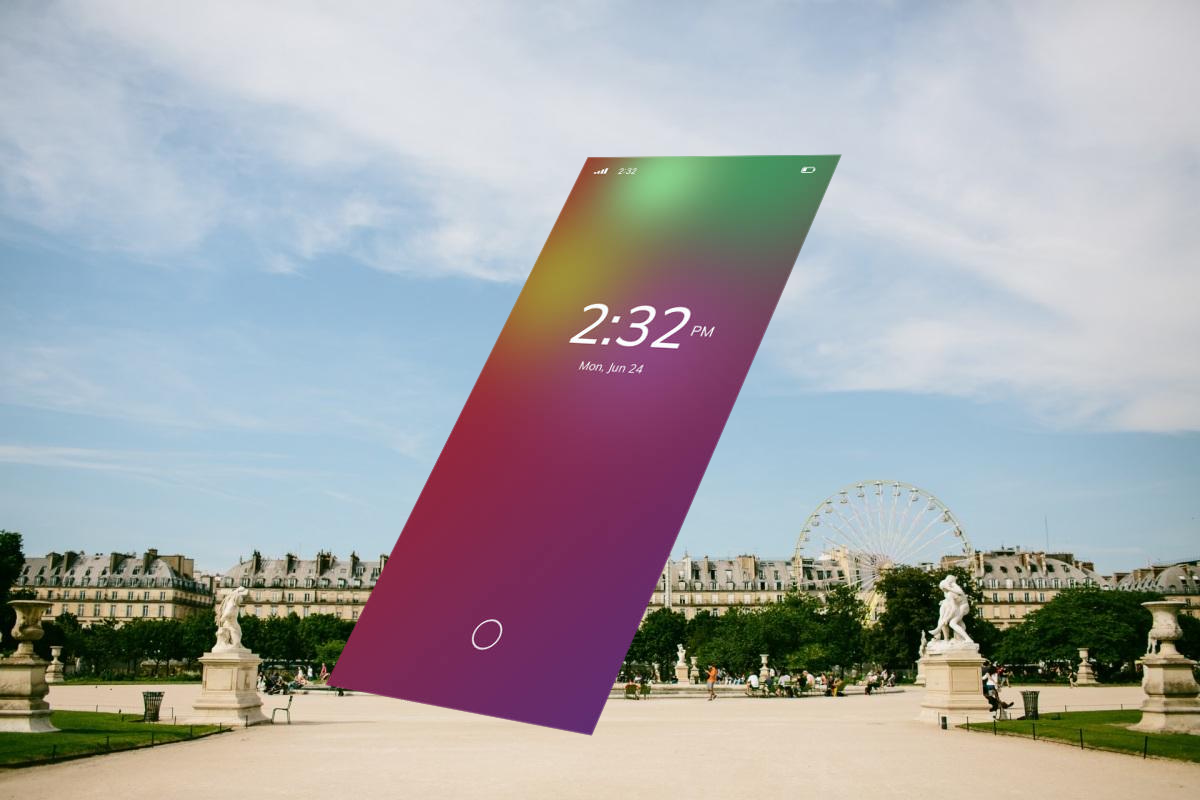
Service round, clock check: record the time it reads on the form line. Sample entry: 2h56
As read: 2h32
